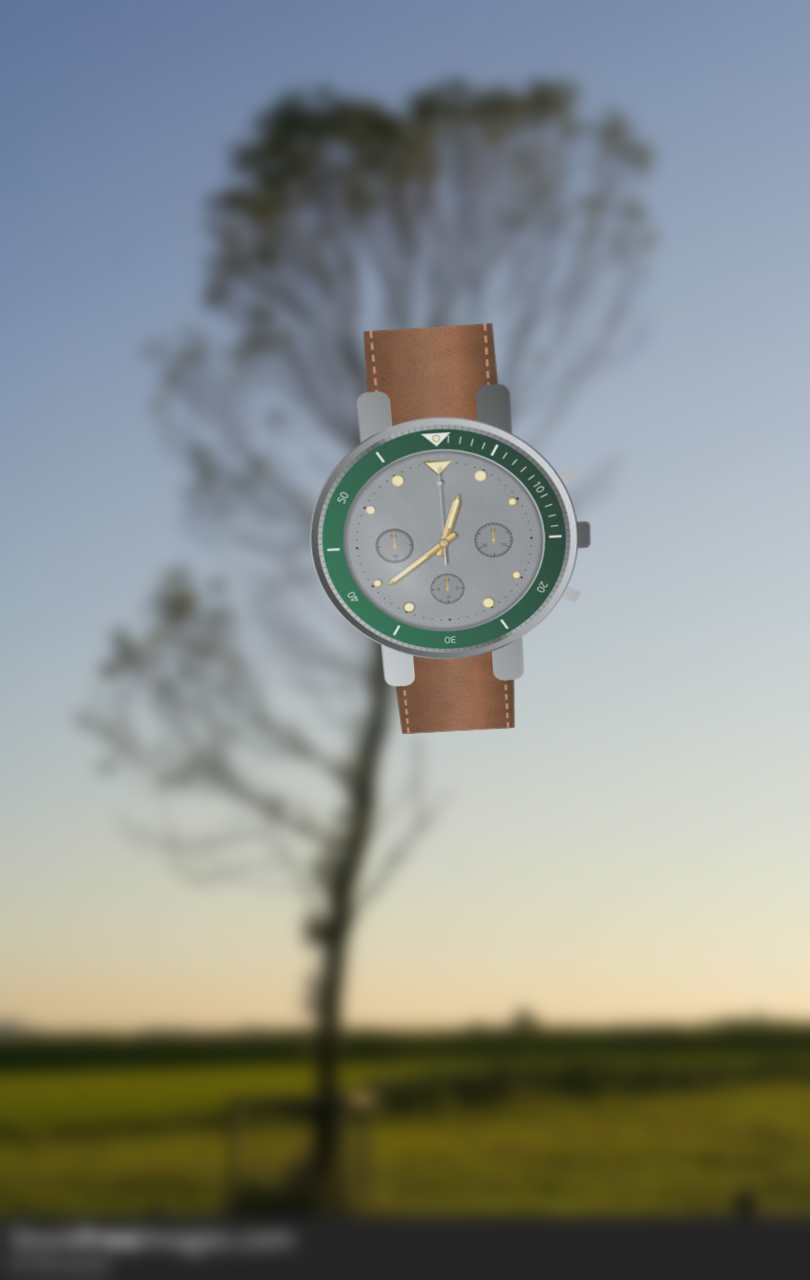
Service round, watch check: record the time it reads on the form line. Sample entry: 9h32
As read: 12h39
